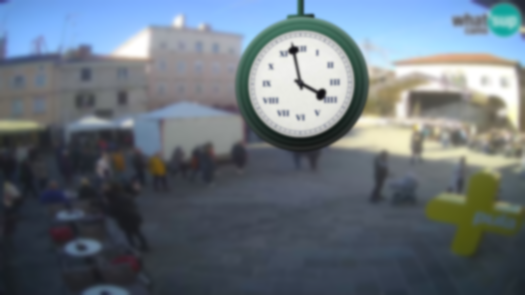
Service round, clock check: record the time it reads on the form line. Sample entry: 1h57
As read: 3h58
